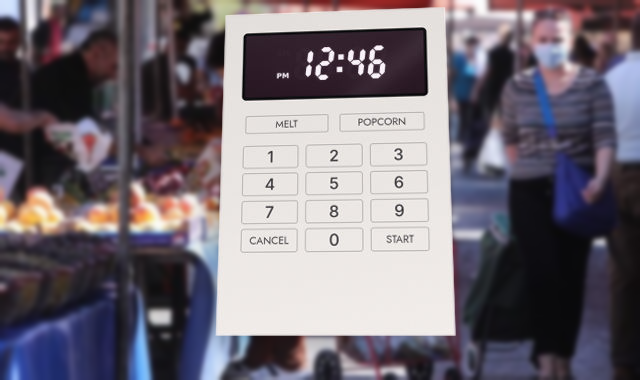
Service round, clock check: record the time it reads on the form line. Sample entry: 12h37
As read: 12h46
